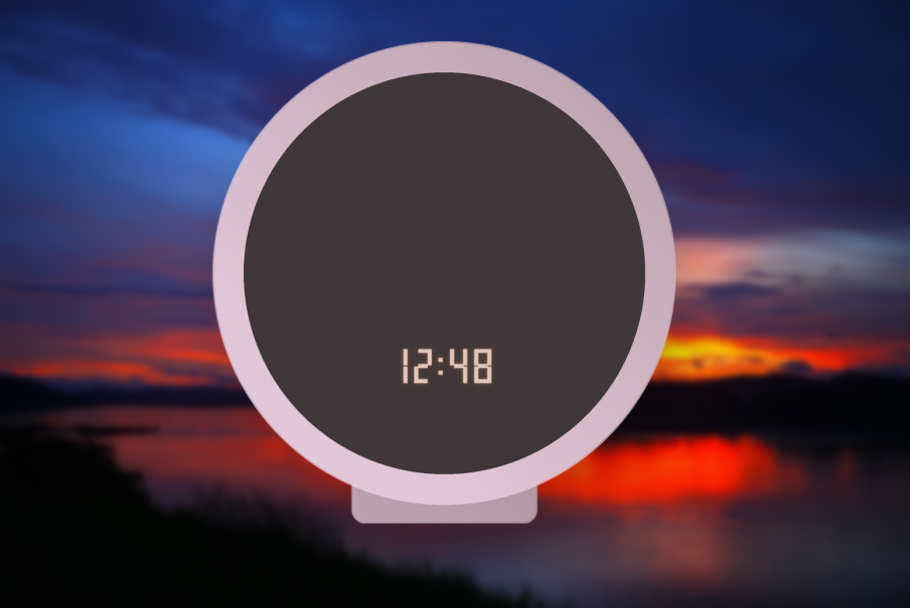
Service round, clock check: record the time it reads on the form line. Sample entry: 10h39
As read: 12h48
